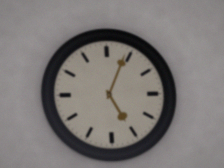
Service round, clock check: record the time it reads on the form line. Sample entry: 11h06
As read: 5h04
